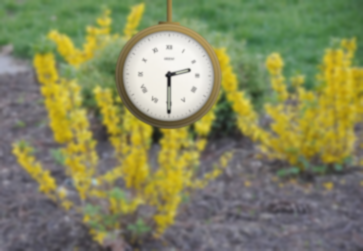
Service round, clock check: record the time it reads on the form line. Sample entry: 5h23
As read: 2h30
